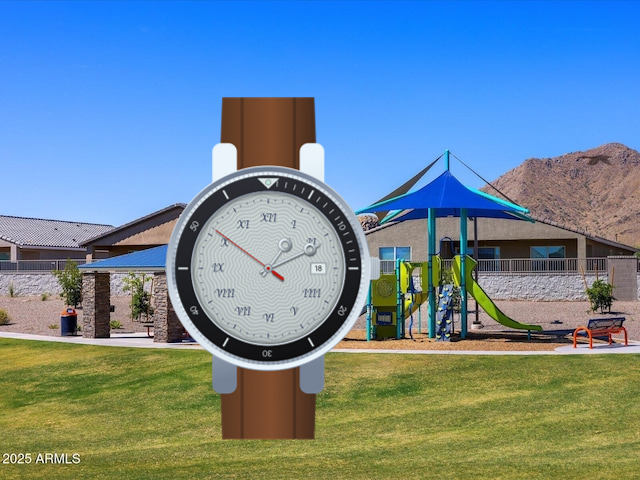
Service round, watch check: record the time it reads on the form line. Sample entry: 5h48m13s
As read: 1h10m51s
